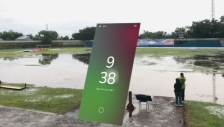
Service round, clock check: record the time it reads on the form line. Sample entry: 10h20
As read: 9h38
